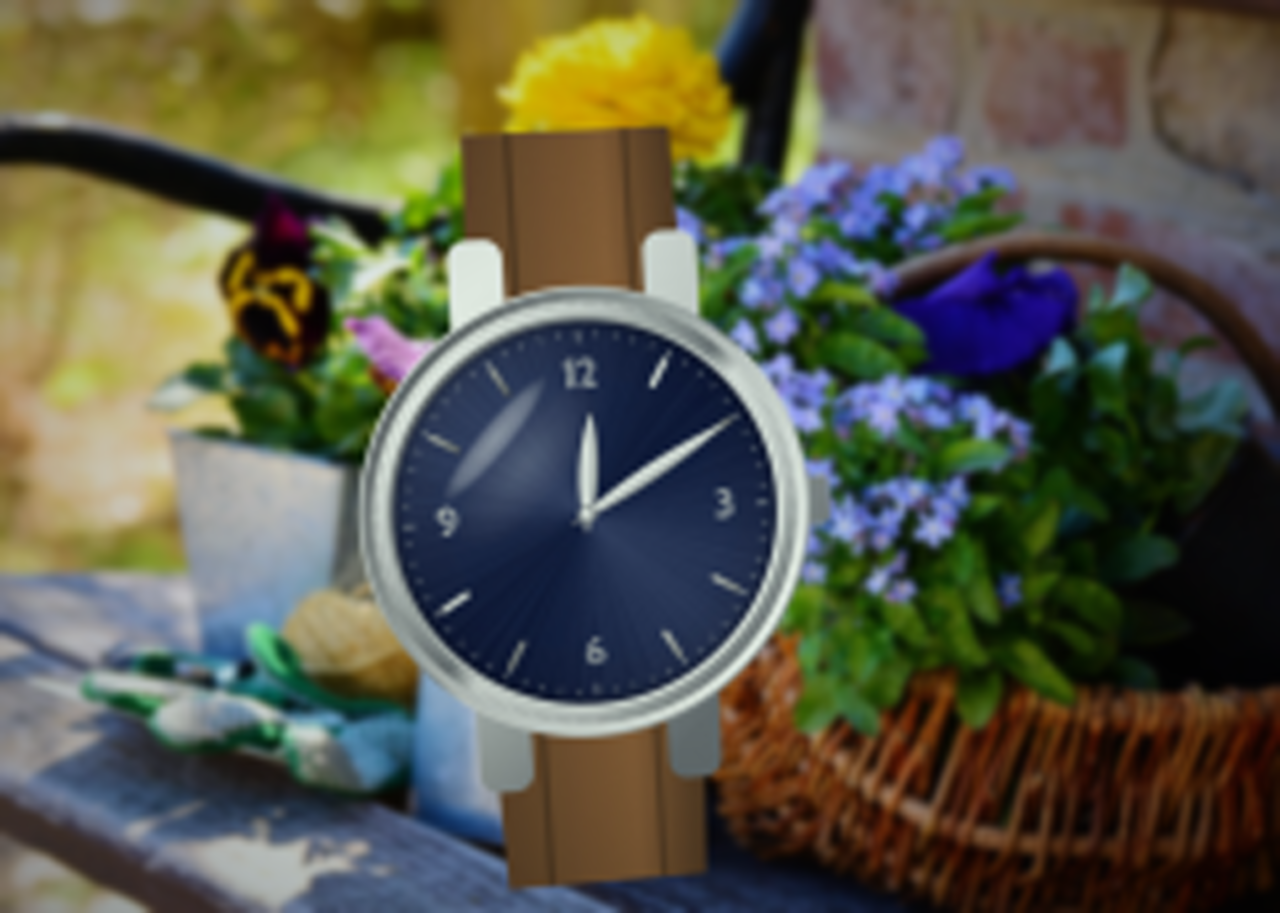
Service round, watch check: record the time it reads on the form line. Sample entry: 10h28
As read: 12h10
